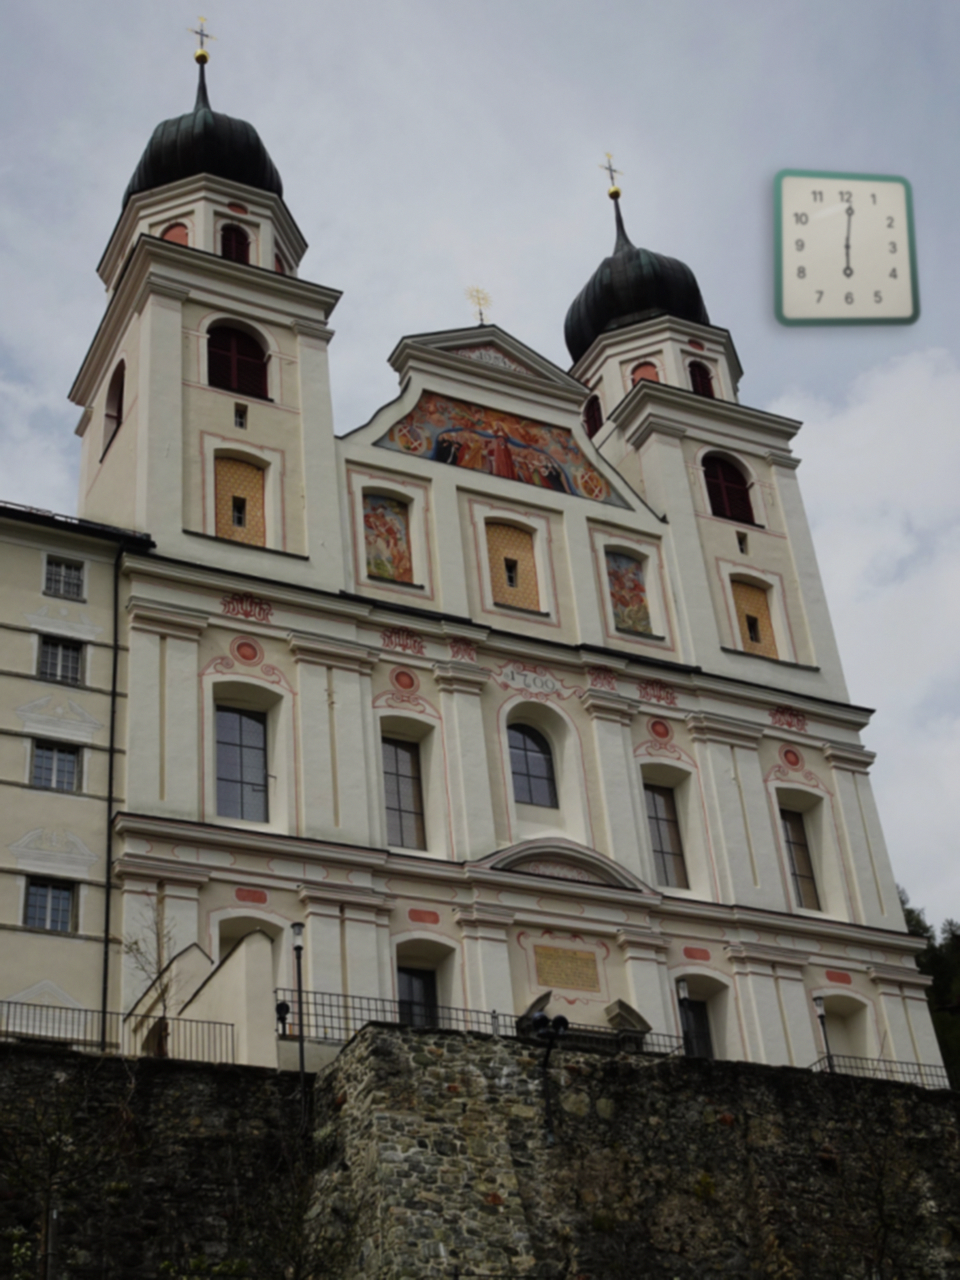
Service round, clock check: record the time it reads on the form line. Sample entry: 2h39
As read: 6h01
